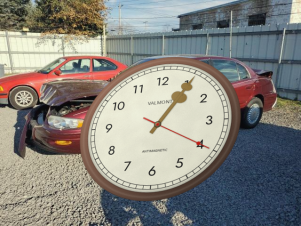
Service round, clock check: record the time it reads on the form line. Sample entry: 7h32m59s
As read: 1h05m20s
